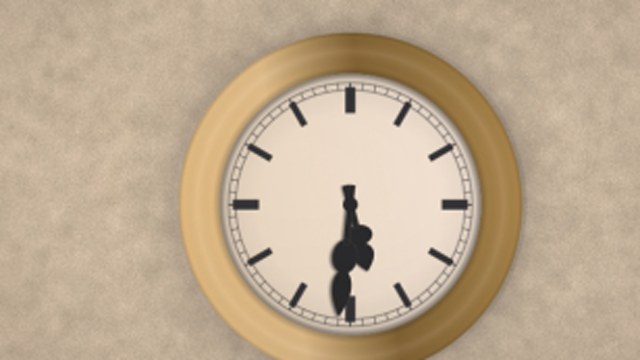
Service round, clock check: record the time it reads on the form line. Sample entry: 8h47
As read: 5h31
